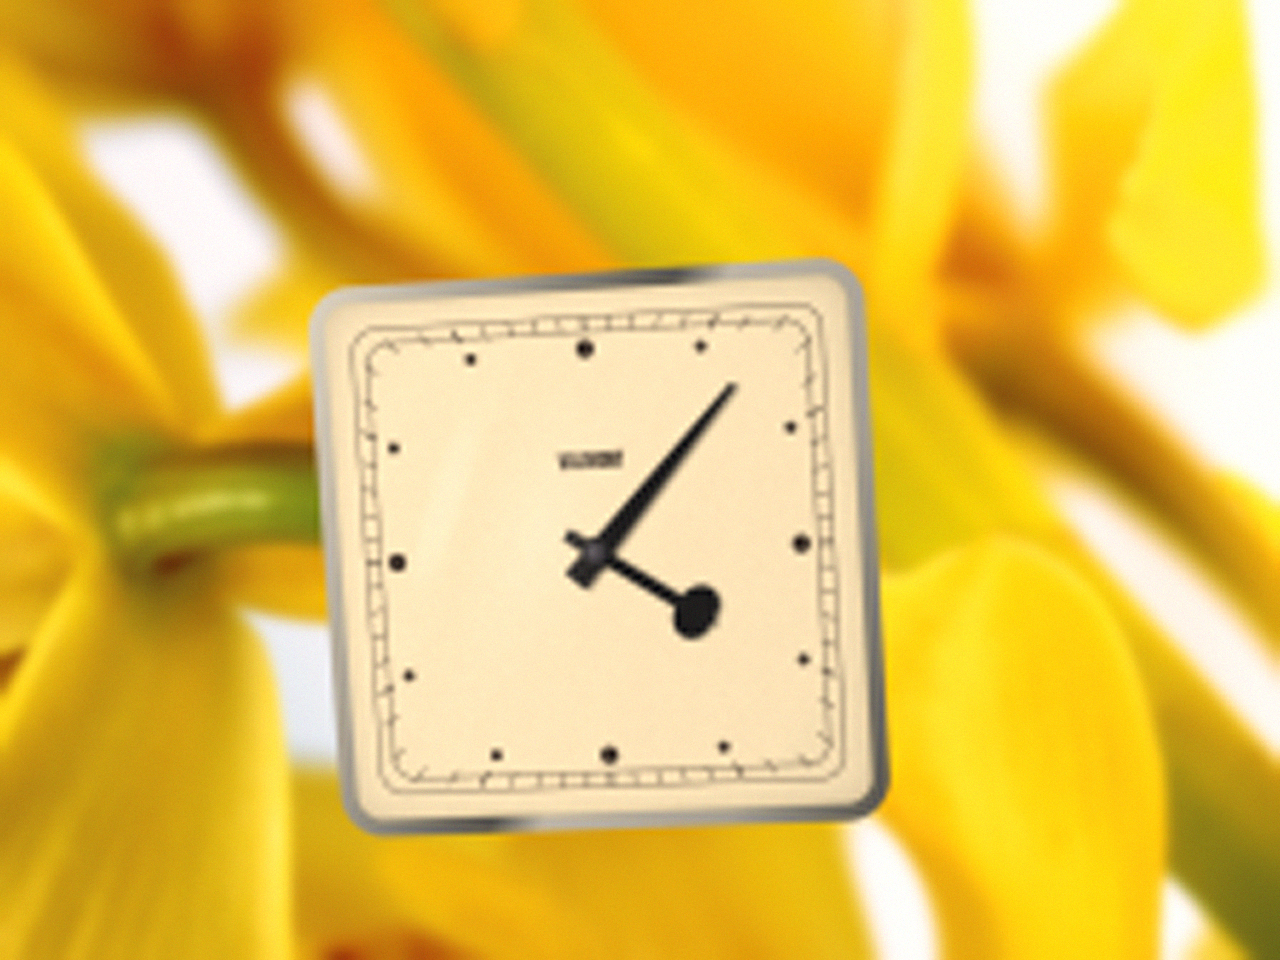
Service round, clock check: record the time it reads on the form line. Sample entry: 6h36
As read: 4h07
